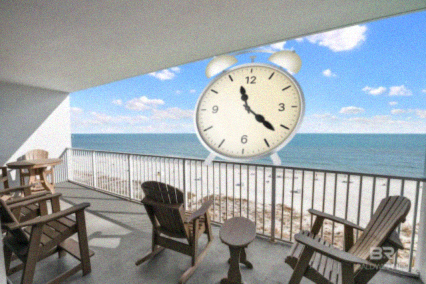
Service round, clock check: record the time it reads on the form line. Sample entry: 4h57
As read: 11h22
